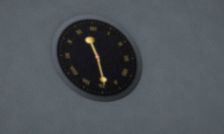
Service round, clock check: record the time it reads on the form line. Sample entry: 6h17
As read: 11h29
